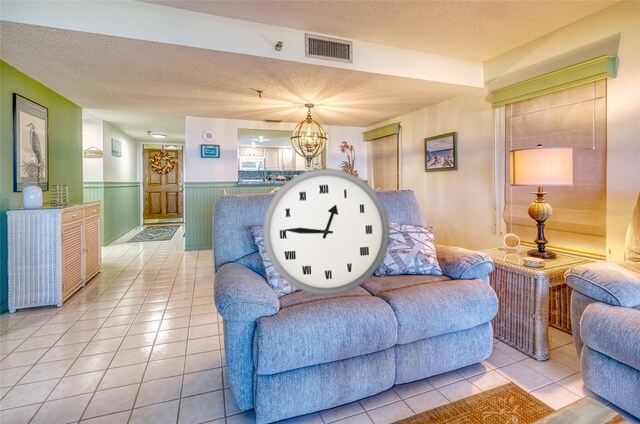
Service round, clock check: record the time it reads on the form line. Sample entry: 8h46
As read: 12h46
